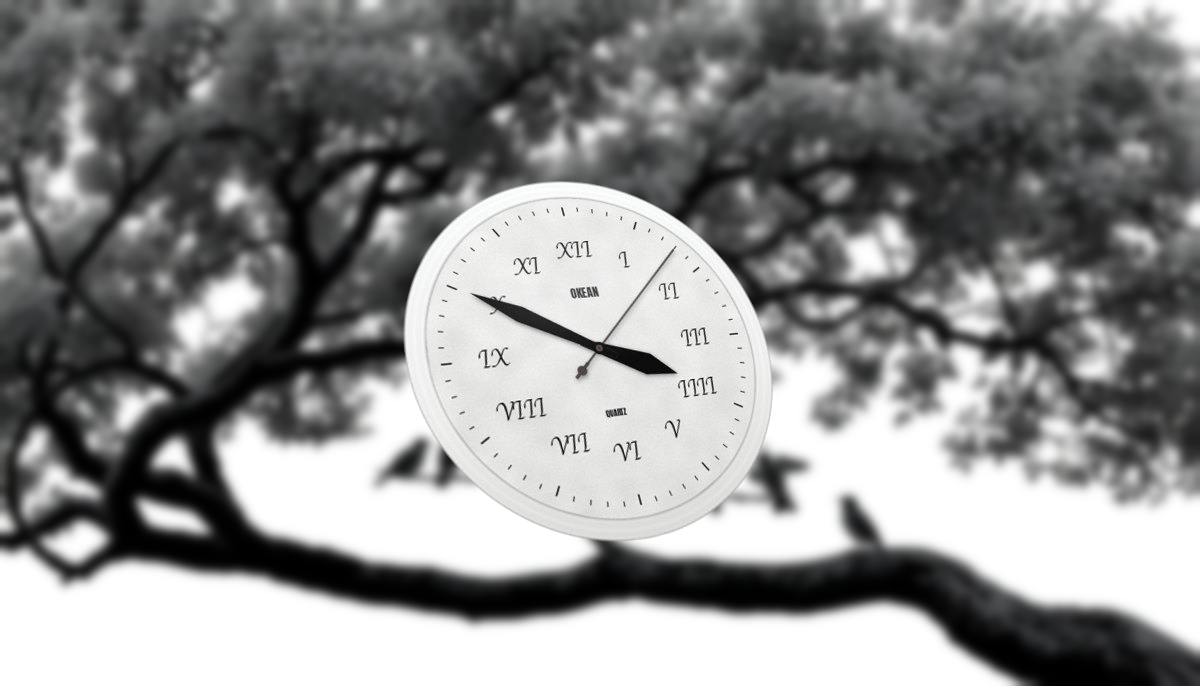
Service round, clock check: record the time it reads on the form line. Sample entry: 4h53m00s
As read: 3h50m08s
